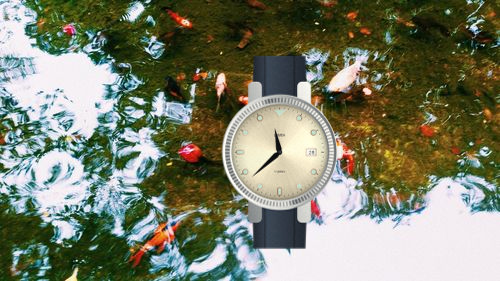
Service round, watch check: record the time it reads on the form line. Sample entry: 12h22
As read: 11h38
